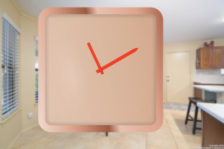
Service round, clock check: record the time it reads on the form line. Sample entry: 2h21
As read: 11h10
